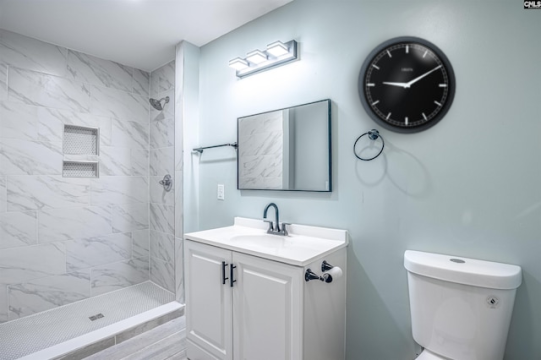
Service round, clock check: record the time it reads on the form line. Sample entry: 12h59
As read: 9h10
